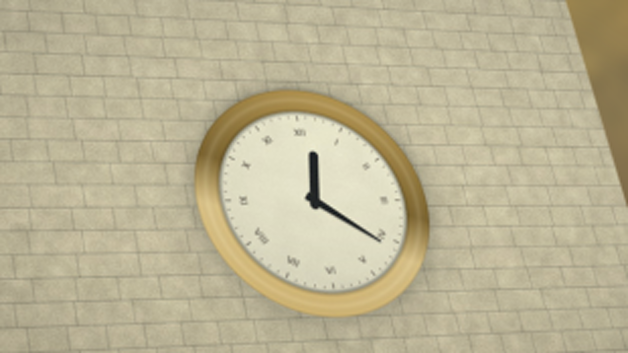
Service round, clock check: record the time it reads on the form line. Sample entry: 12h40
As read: 12h21
